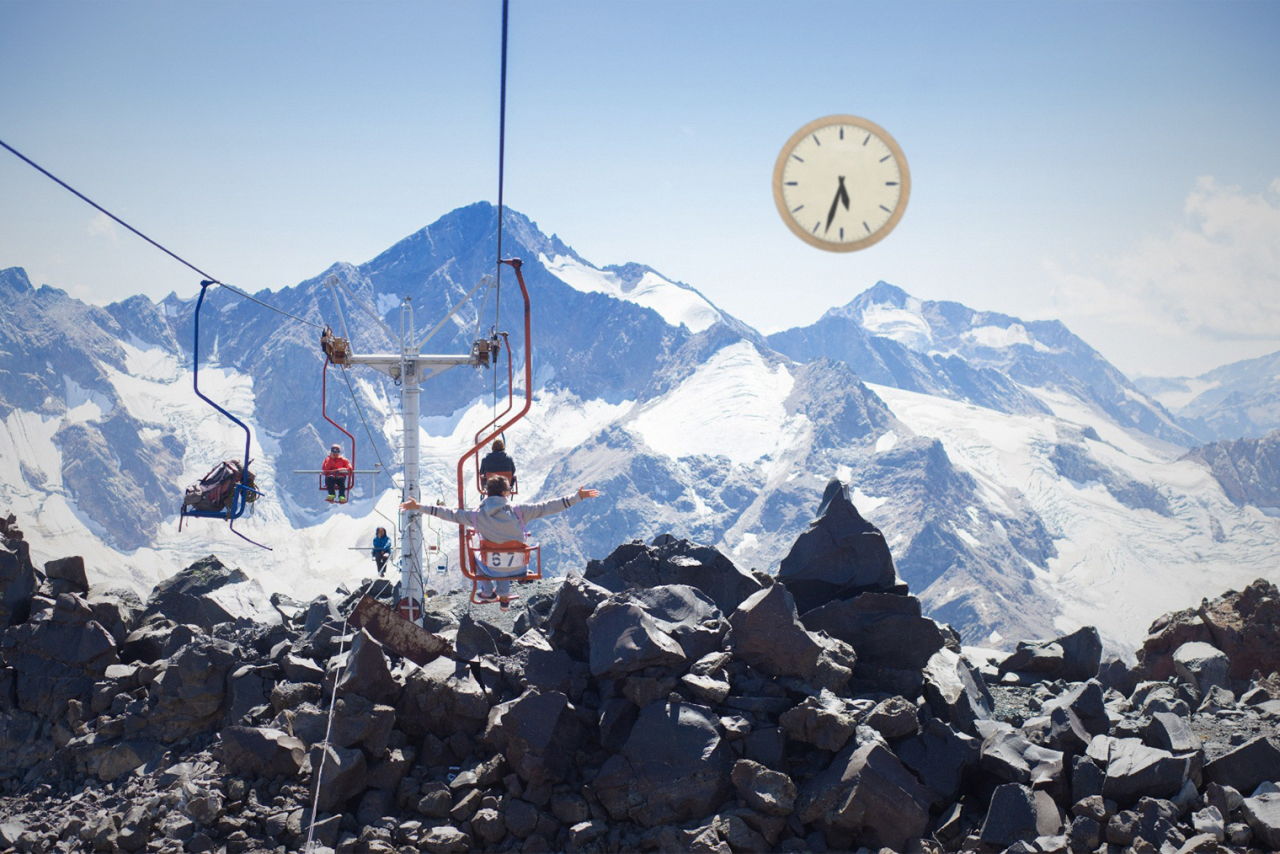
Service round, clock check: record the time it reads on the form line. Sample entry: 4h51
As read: 5h33
